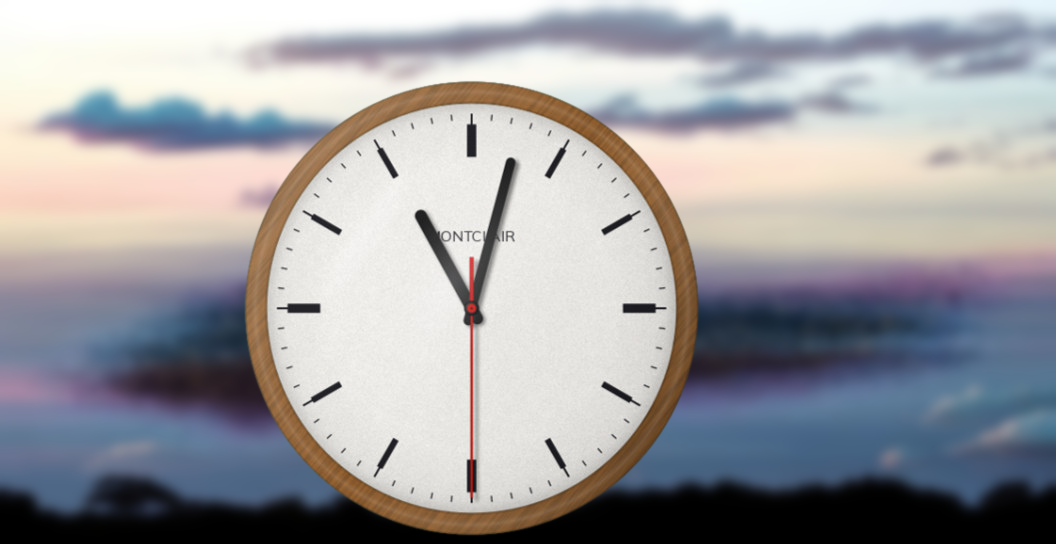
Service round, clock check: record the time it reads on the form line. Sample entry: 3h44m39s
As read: 11h02m30s
